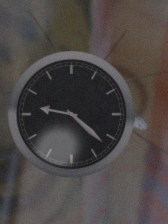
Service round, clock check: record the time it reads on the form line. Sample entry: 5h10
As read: 9h22
